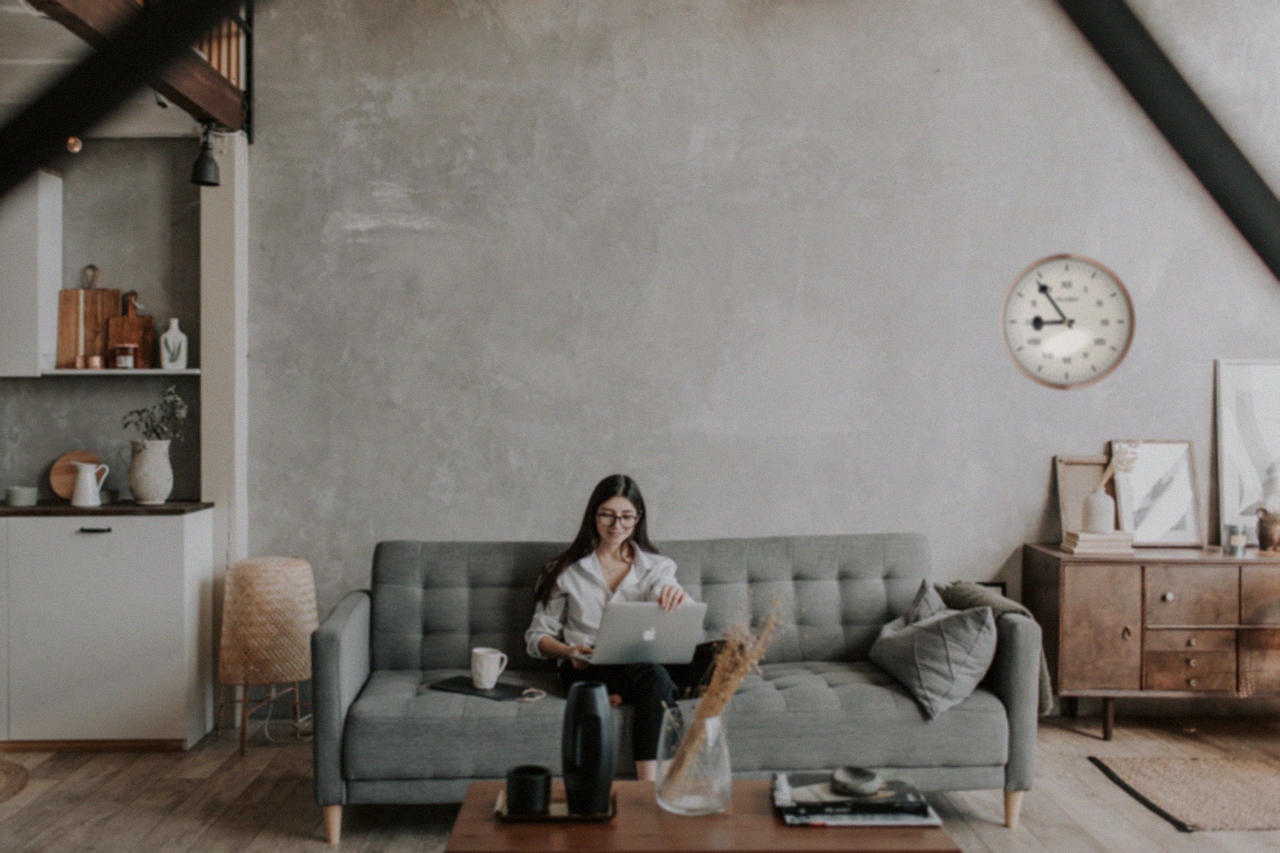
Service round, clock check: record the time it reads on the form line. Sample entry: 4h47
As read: 8h54
